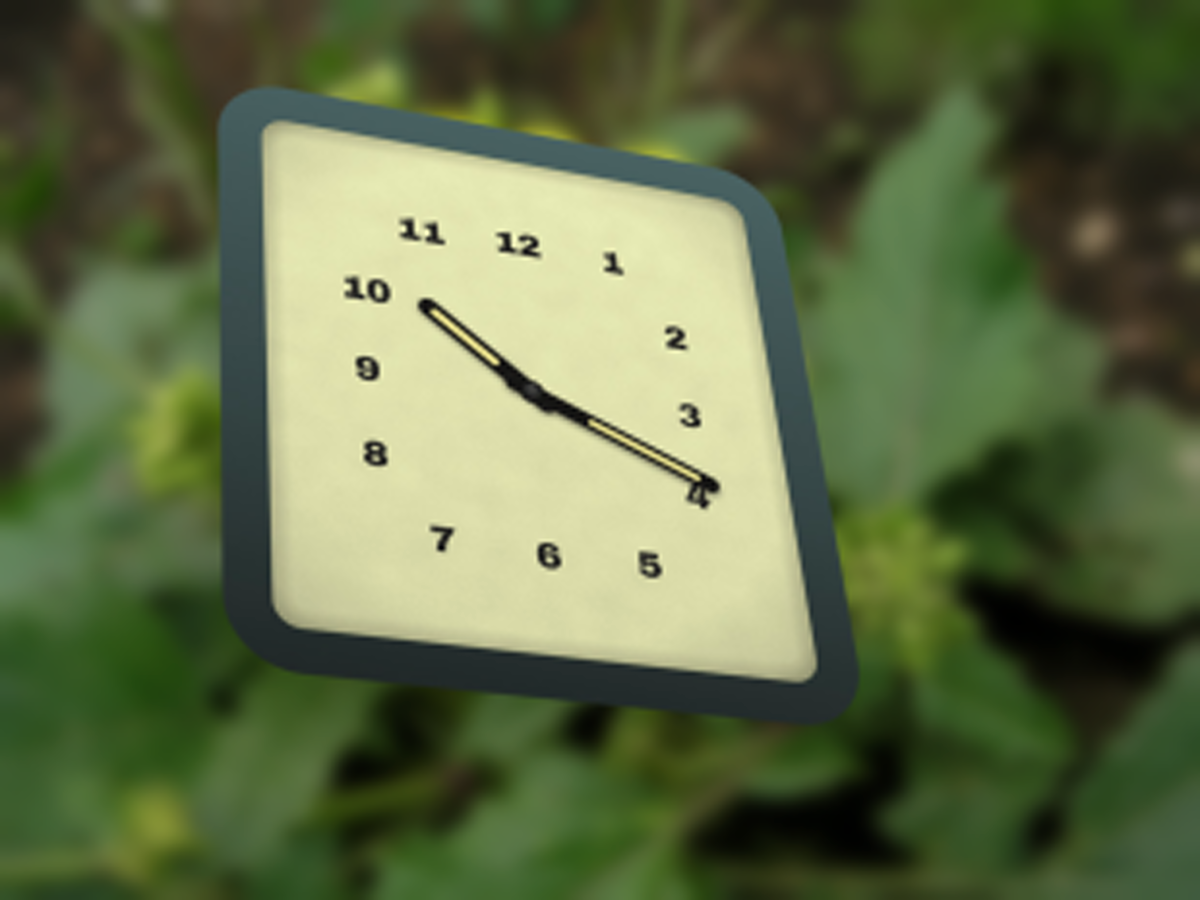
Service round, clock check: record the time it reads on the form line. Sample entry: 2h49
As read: 10h19
